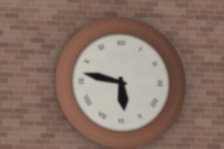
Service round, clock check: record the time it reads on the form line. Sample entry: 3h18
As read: 5h47
